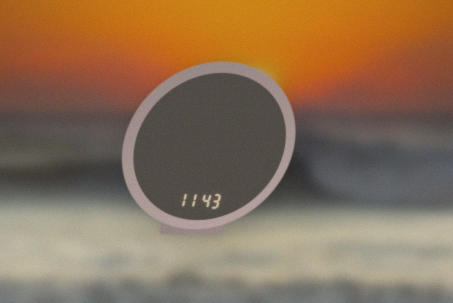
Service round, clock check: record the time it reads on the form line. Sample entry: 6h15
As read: 11h43
